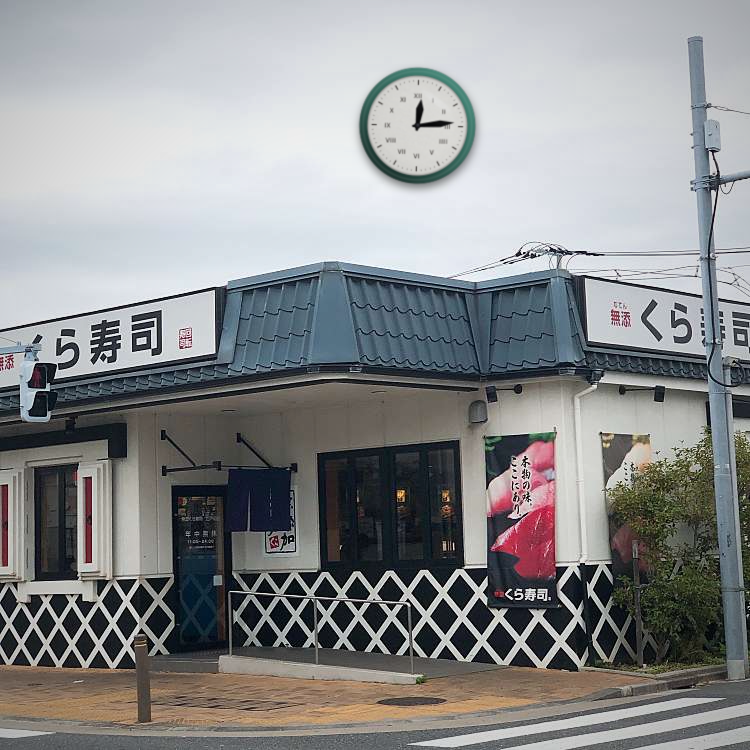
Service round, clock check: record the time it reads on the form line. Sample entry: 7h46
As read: 12h14
